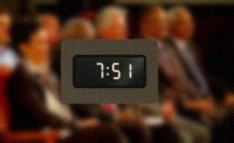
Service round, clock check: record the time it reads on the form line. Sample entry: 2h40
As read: 7h51
